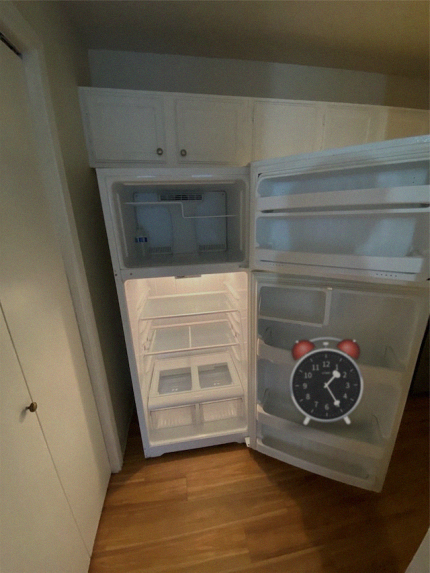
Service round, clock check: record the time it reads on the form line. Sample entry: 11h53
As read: 1h25
